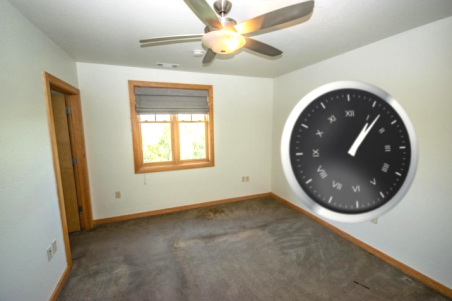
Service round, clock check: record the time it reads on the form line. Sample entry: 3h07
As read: 1h07
